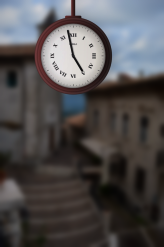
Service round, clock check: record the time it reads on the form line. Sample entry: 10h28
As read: 4h58
